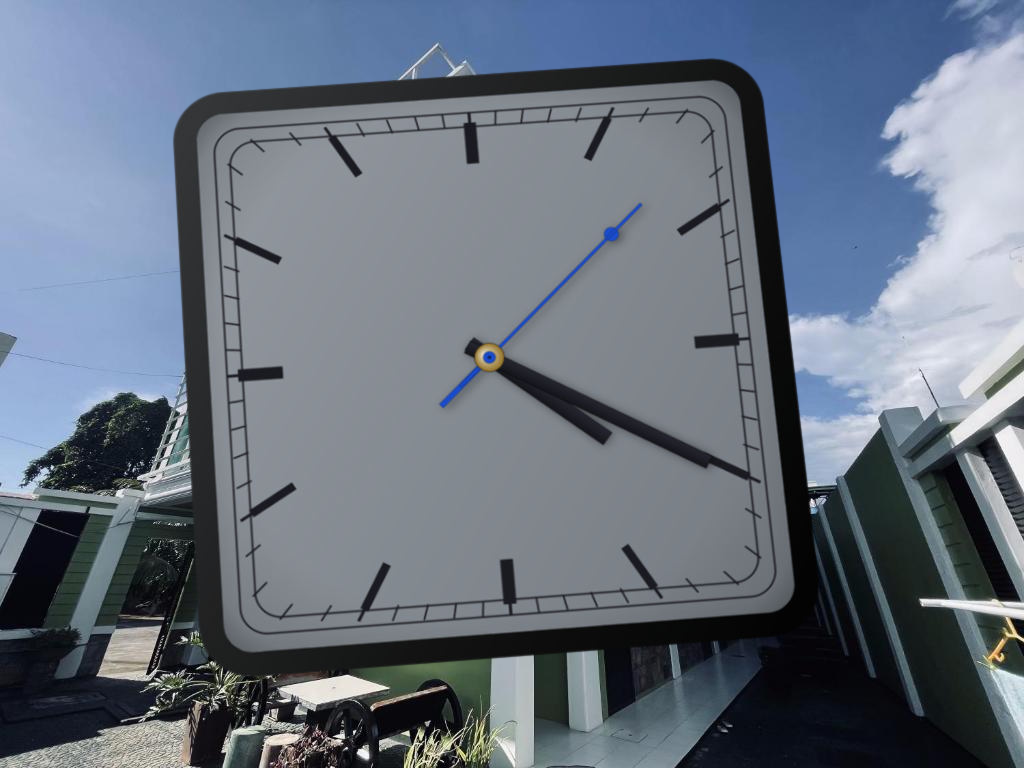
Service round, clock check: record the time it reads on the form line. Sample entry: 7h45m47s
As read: 4h20m08s
